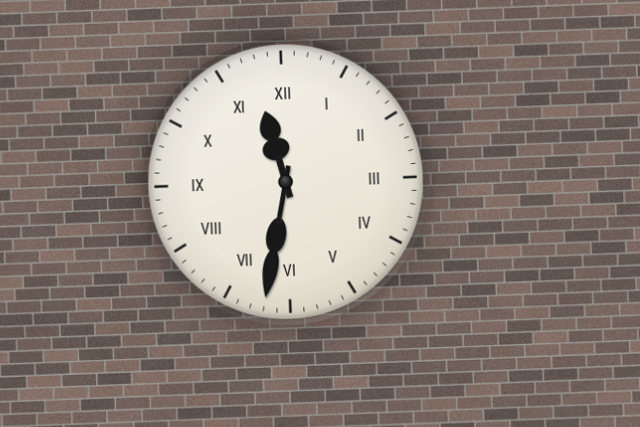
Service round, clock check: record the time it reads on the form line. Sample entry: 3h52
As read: 11h32
